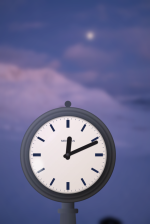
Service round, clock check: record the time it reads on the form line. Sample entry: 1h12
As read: 12h11
